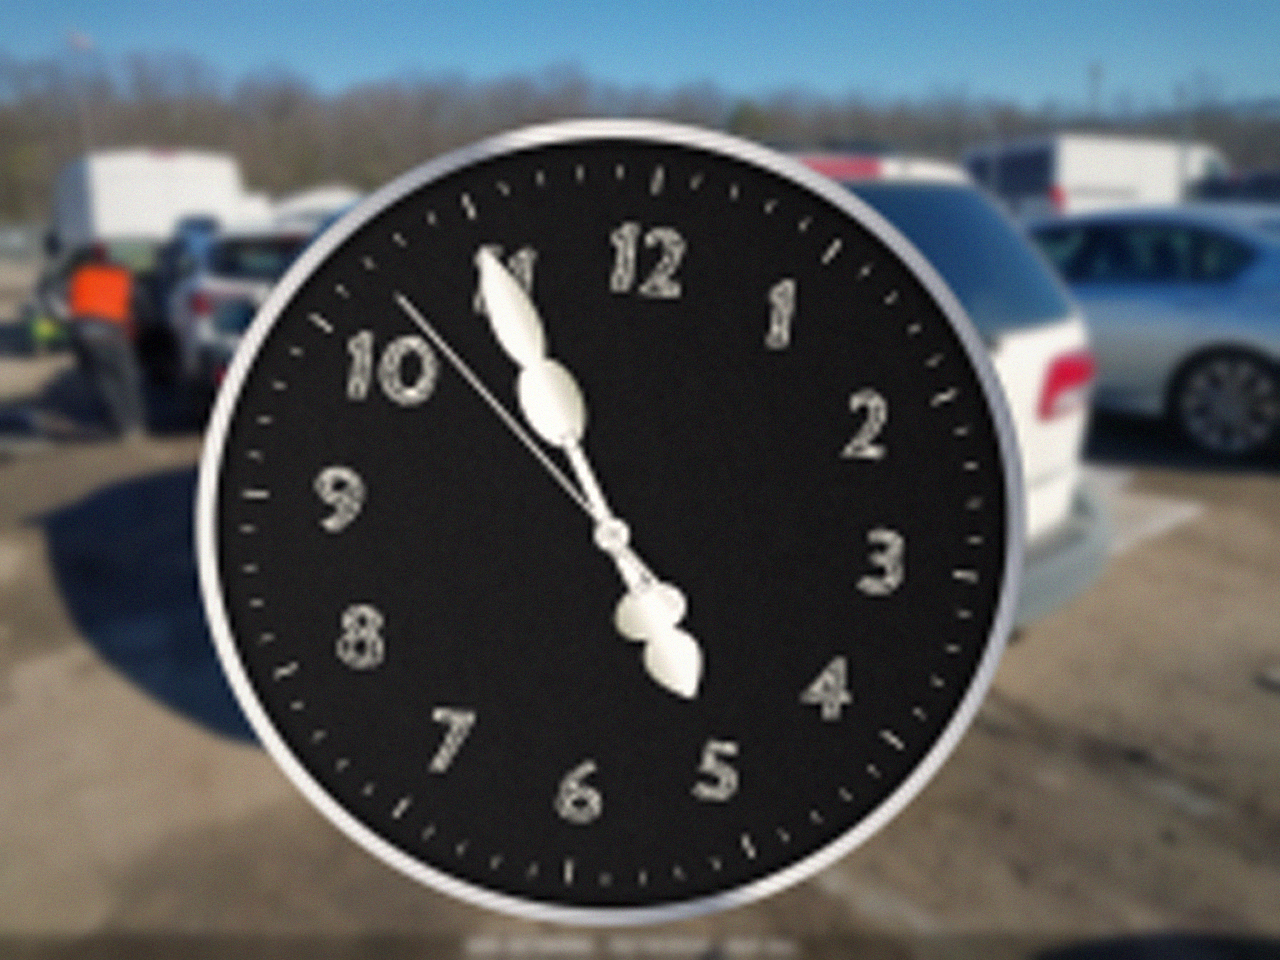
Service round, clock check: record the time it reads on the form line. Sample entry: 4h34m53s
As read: 4h54m52s
